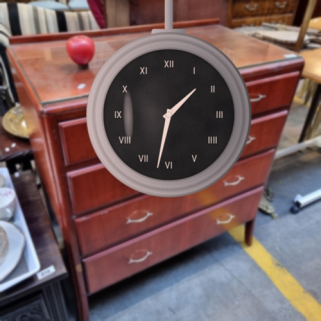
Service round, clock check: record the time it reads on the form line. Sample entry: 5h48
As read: 1h32
